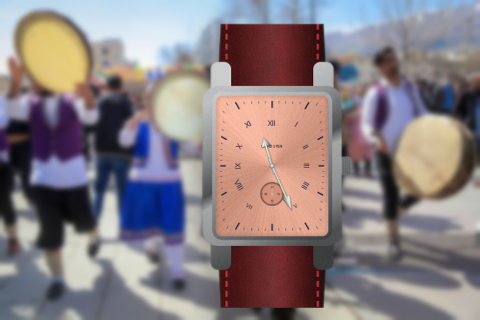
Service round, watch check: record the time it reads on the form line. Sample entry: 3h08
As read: 11h26
